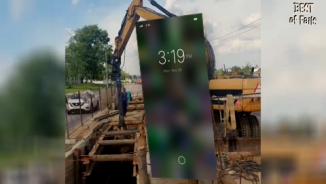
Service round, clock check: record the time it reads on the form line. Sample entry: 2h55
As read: 3h19
